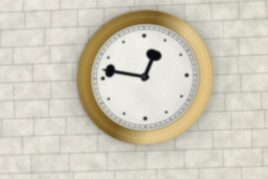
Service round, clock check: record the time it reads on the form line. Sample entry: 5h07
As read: 12h47
